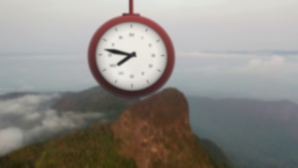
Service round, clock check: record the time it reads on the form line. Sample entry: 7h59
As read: 7h47
